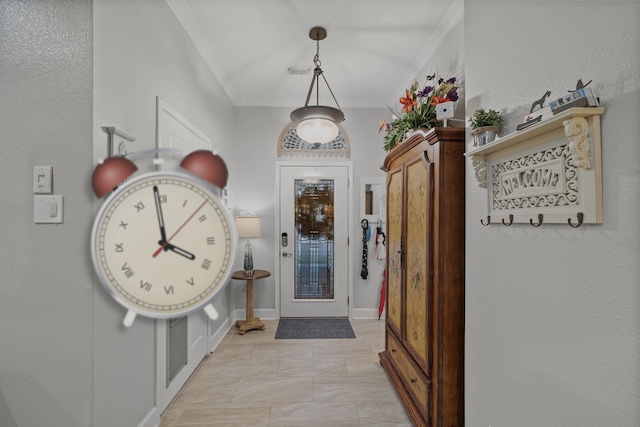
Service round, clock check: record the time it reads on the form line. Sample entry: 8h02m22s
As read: 3h59m08s
